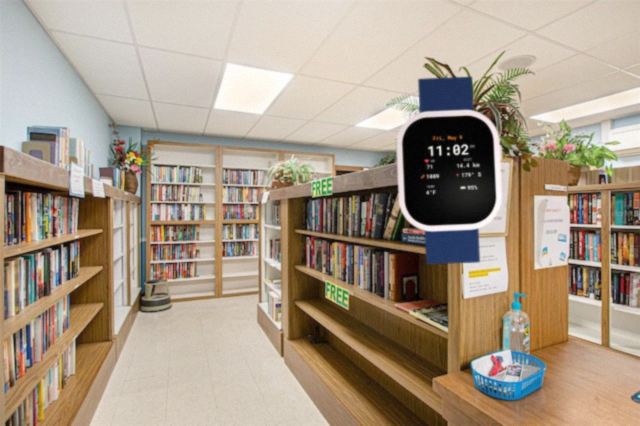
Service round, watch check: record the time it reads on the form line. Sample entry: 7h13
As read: 11h02
